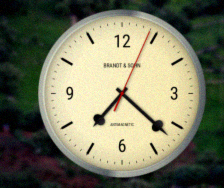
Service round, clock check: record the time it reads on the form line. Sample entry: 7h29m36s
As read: 7h22m04s
